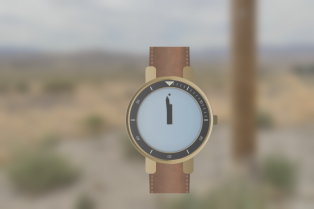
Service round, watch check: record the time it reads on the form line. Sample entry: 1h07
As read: 11h59
